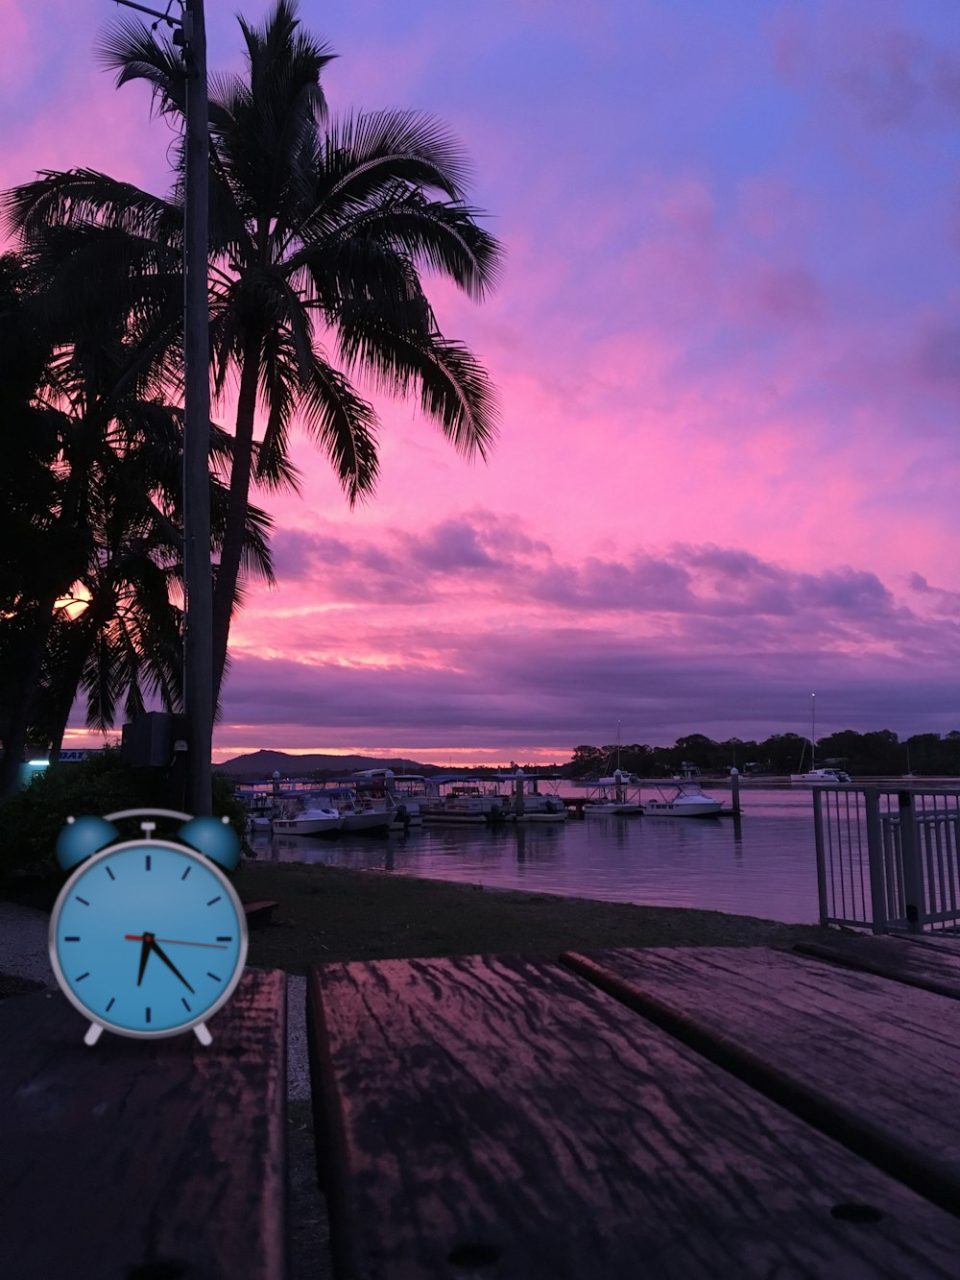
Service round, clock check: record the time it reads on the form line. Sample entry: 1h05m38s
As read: 6h23m16s
